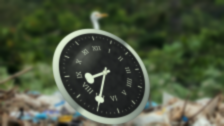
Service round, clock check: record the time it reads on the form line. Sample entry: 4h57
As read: 8h35
